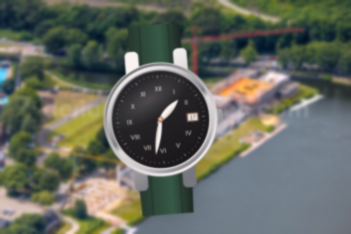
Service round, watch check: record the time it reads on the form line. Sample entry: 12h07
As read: 1h32
